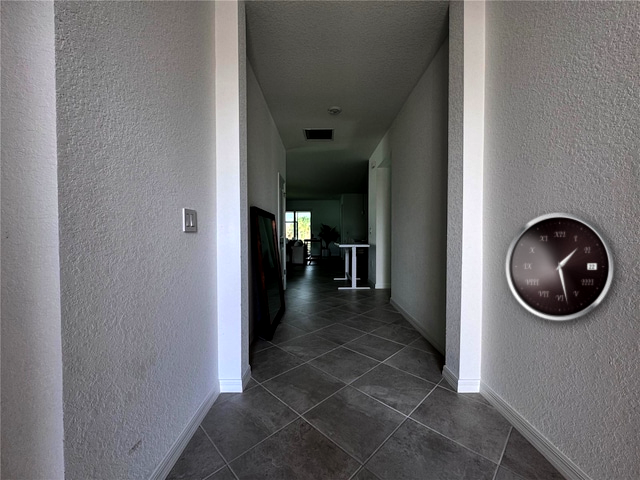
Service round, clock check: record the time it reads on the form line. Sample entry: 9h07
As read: 1h28
